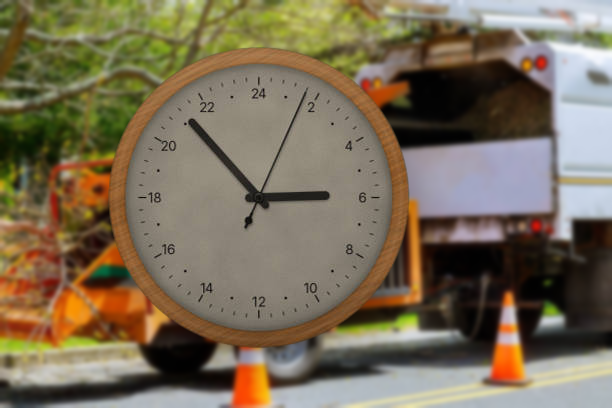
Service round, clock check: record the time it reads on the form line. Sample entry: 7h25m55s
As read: 5h53m04s
